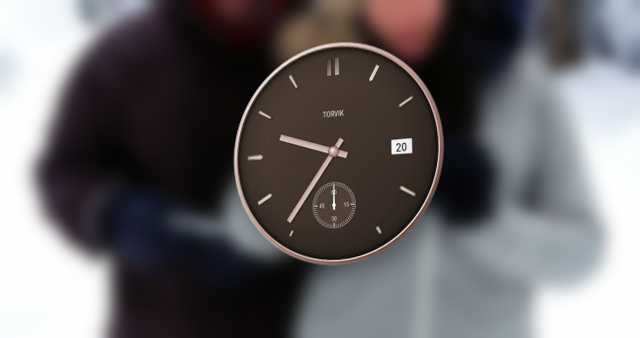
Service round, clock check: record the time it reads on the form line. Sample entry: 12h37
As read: 9h36
